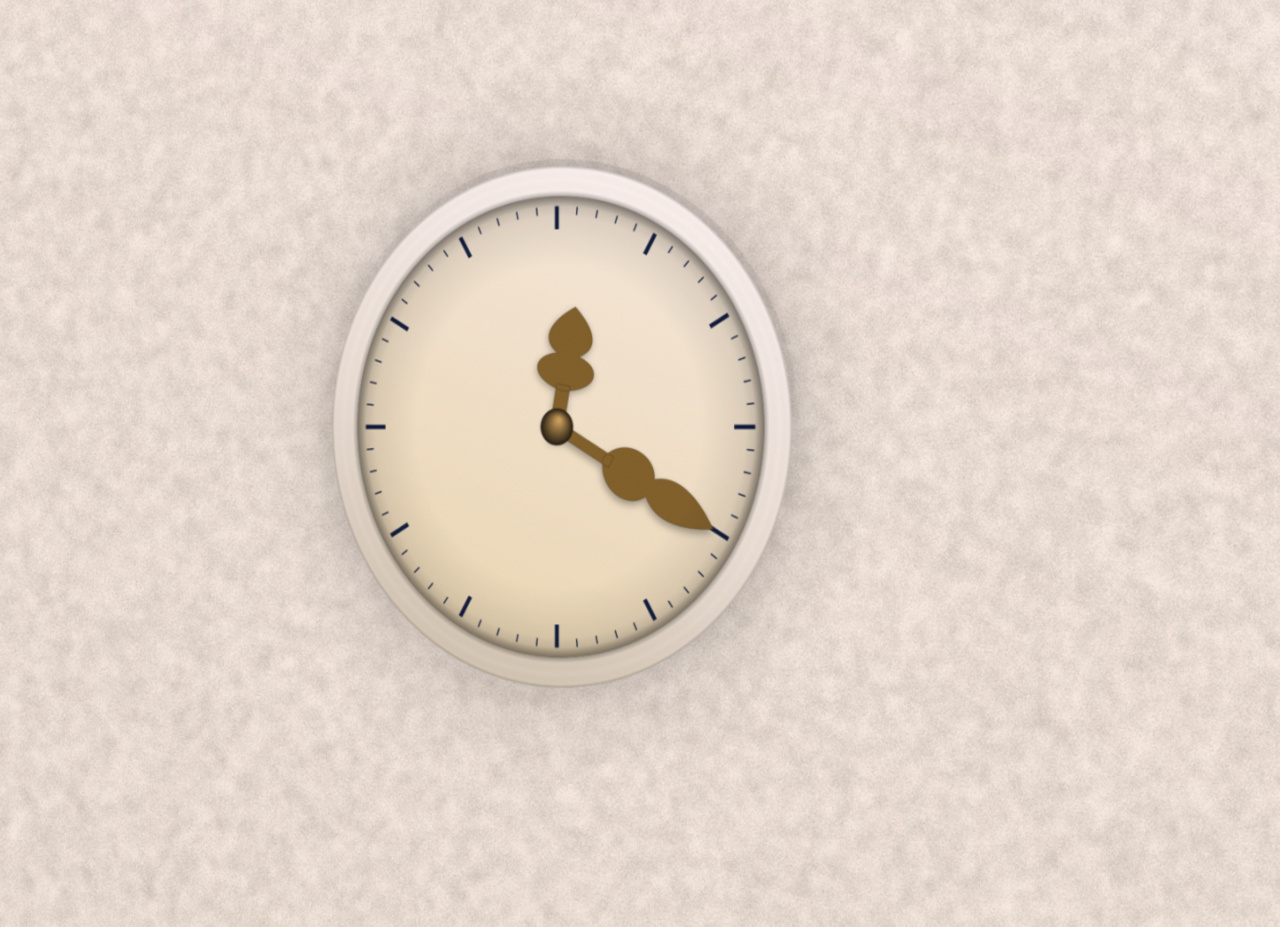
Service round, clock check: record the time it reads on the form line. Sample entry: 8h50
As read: 12h20
